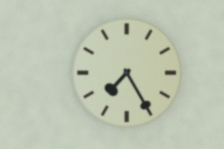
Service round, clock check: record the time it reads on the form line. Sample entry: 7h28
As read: 7h25
